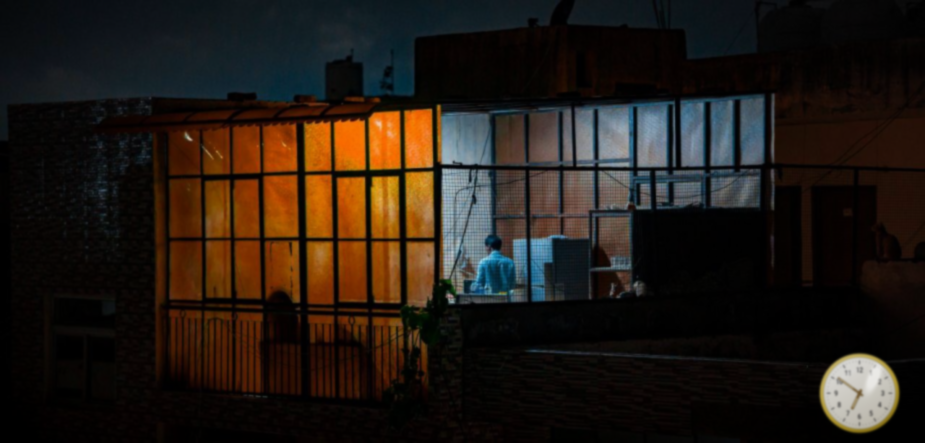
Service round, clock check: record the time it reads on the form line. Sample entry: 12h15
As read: 6h51
